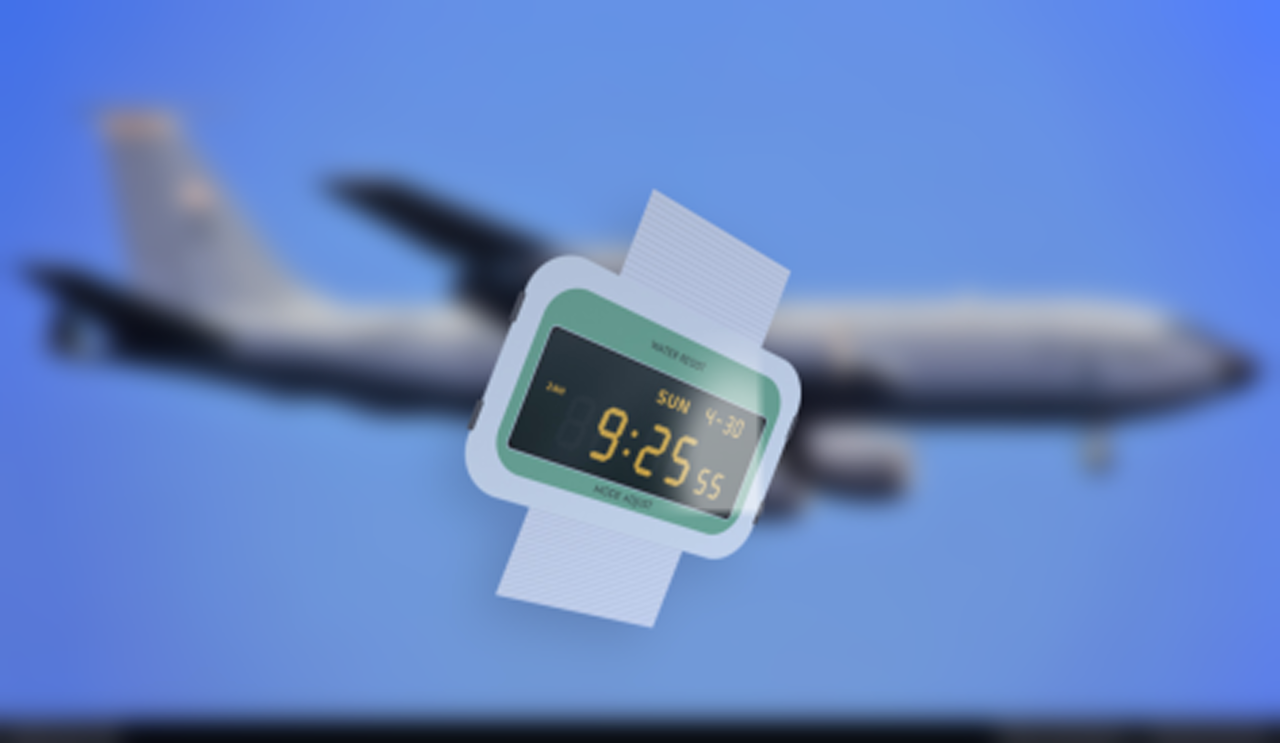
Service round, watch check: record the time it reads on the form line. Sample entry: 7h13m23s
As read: 9h25m55s
